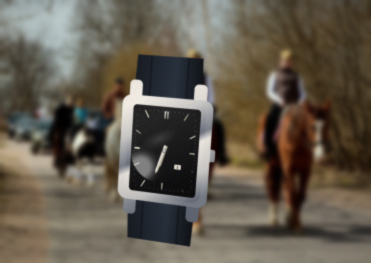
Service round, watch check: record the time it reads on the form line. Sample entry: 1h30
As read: 6h33
